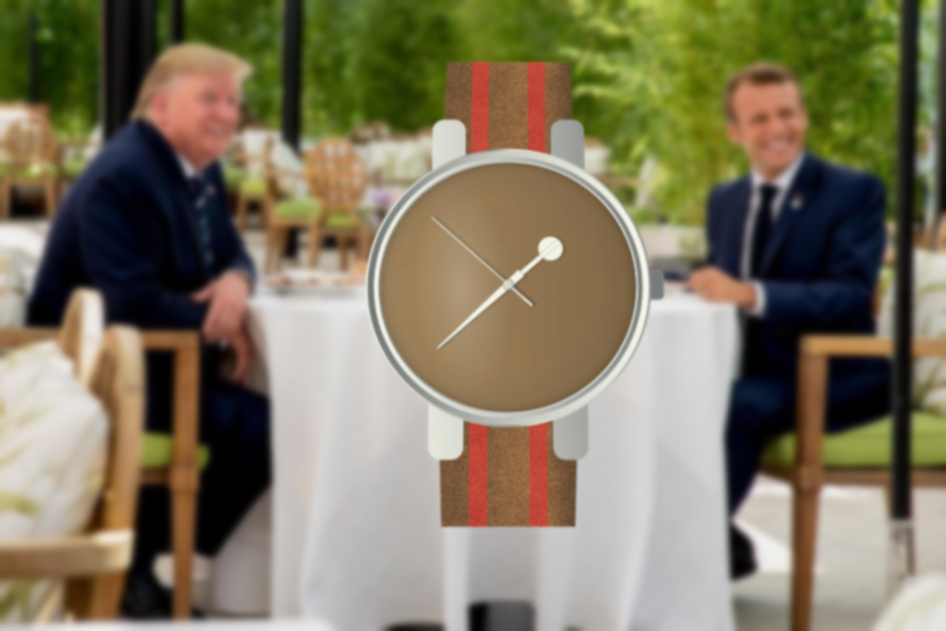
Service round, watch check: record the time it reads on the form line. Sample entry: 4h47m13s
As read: 1h37m52s
